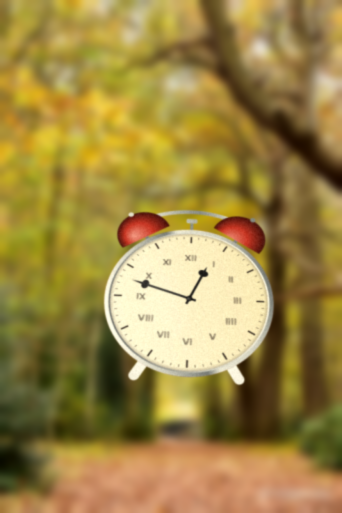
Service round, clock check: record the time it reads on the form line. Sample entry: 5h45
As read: 12h48
